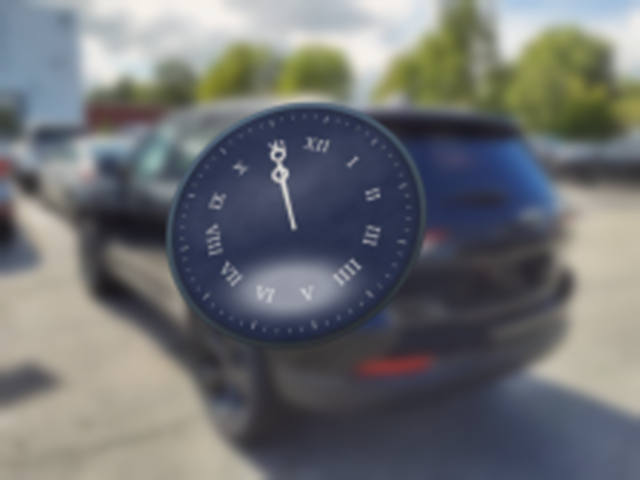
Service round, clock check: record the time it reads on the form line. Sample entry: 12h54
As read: 10h55
